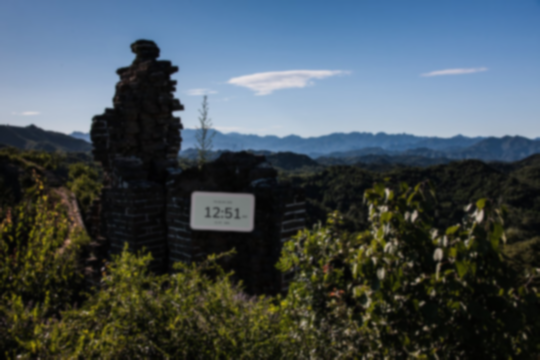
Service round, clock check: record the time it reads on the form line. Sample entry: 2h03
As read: 12h51
